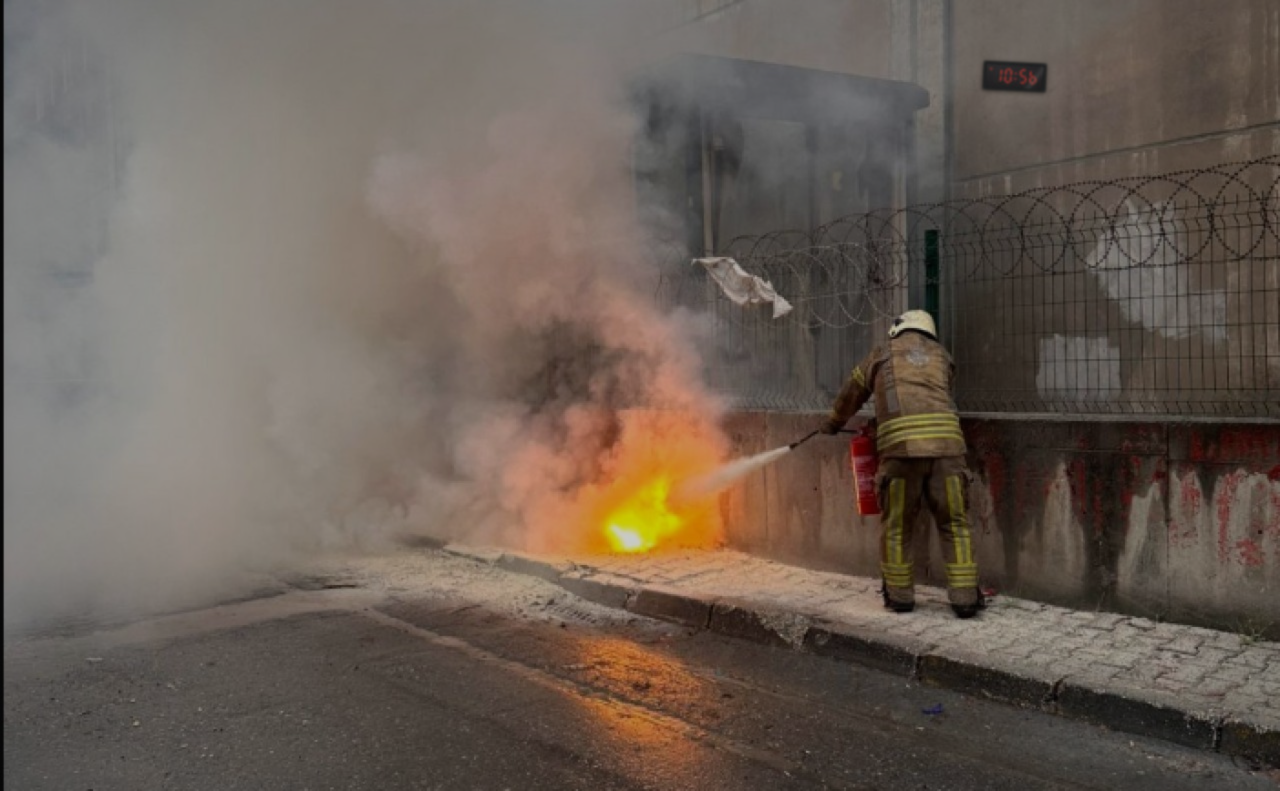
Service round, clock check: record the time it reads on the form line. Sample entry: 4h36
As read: 10h56
